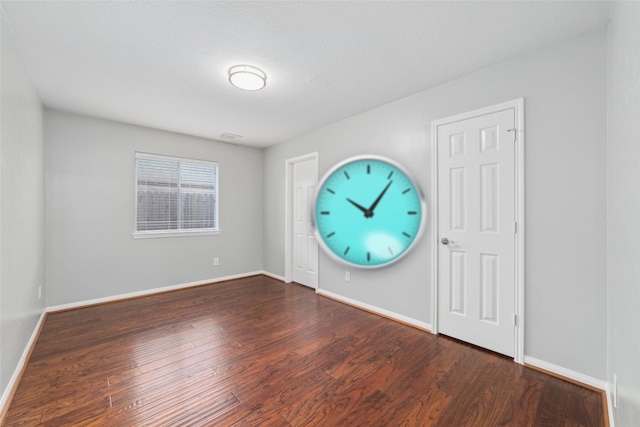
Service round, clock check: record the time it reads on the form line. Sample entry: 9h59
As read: 10h06
